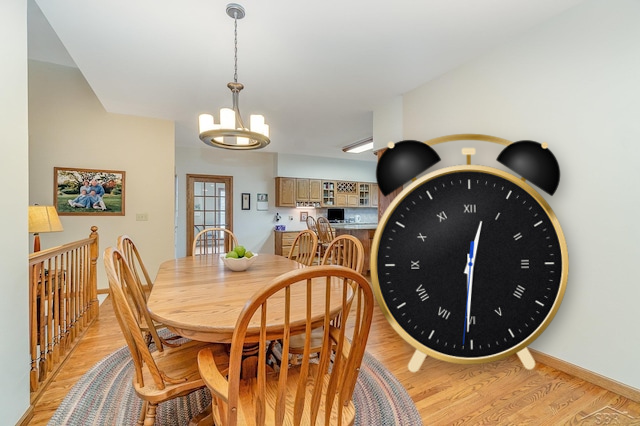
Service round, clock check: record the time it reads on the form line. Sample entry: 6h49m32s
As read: 12h30m31s
